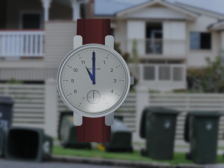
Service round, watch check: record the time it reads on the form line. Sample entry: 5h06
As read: 11h00
